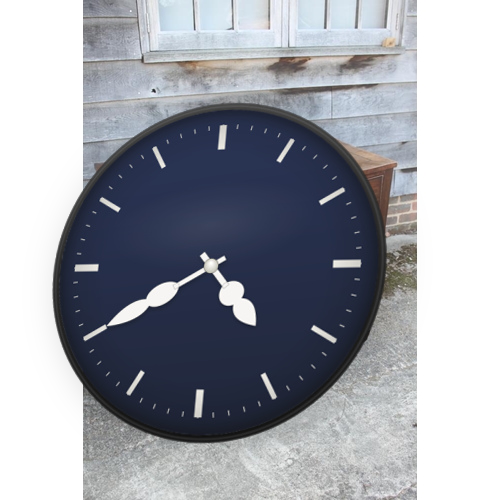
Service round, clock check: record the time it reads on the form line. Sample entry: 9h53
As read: 4h40
